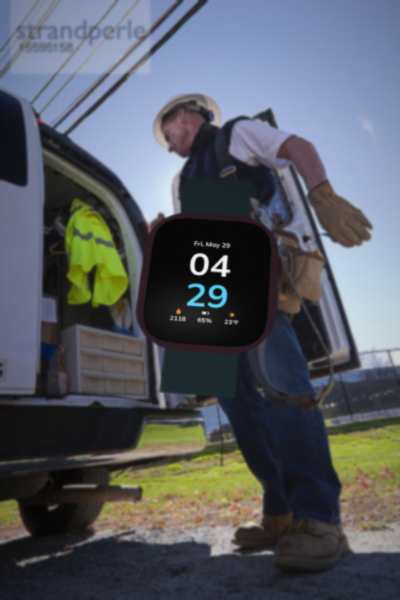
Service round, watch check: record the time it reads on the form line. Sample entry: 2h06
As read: 4h29
